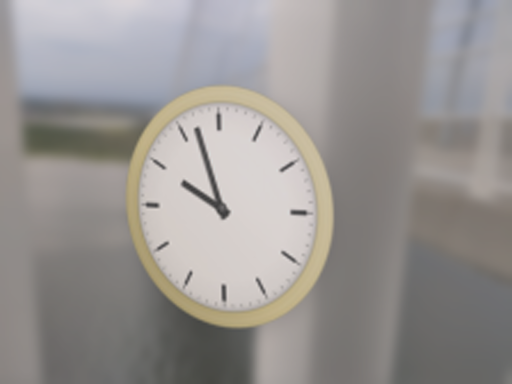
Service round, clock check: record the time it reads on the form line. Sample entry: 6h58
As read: 9h57
